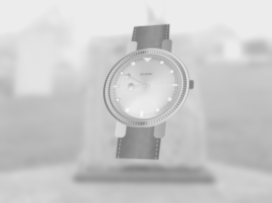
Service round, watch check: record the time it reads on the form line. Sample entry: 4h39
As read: 8h50
